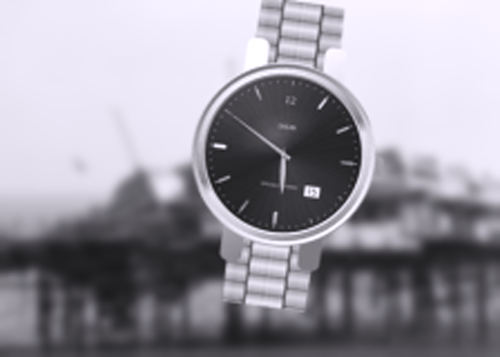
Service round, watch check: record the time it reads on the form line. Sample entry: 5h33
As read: 5h50
